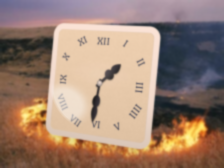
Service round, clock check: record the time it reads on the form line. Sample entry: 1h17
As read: 1h31
